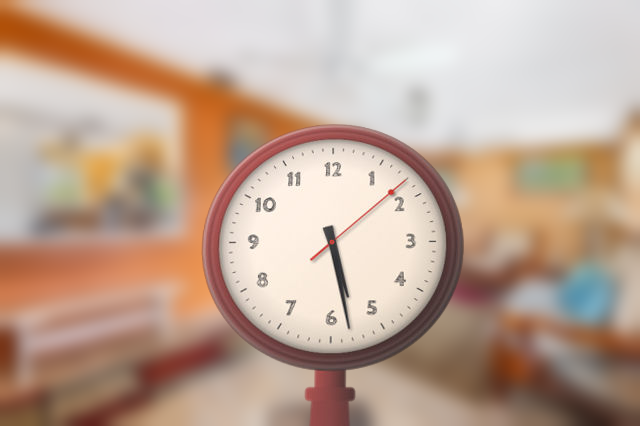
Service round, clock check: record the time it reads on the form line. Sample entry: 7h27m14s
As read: 5h28m08s
